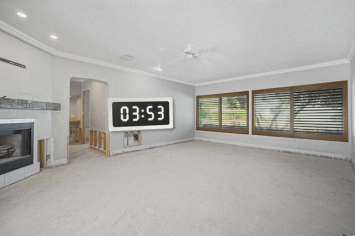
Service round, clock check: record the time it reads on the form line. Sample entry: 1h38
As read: 3h53
